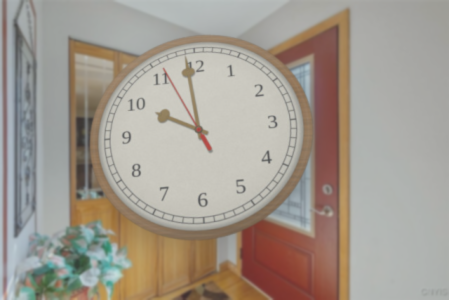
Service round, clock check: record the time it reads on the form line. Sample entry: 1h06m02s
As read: 9h58m56s
